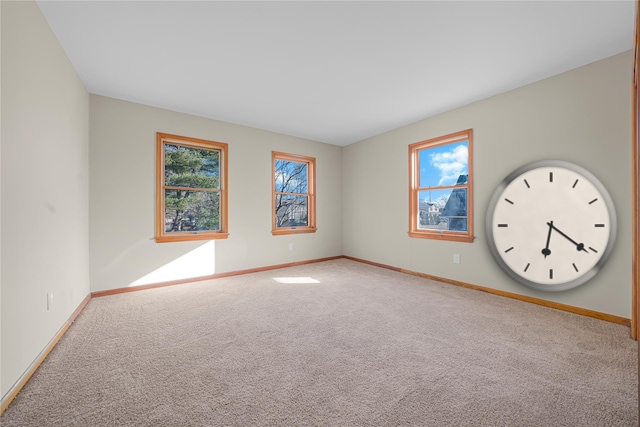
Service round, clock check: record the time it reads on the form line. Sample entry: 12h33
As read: 6h21
